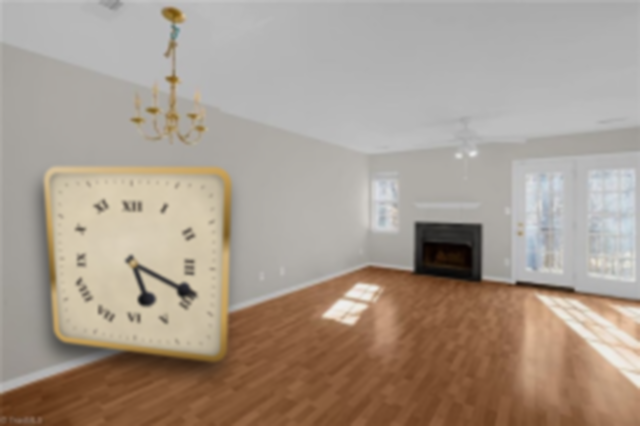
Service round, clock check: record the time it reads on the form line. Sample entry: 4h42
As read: 5h19
